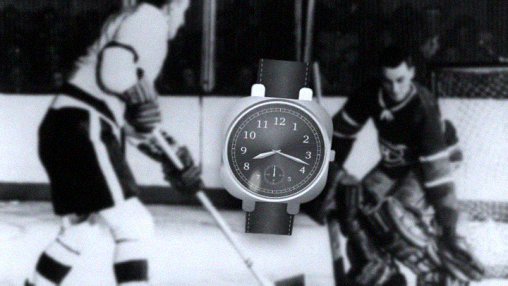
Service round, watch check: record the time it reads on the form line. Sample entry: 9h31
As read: 8h18
